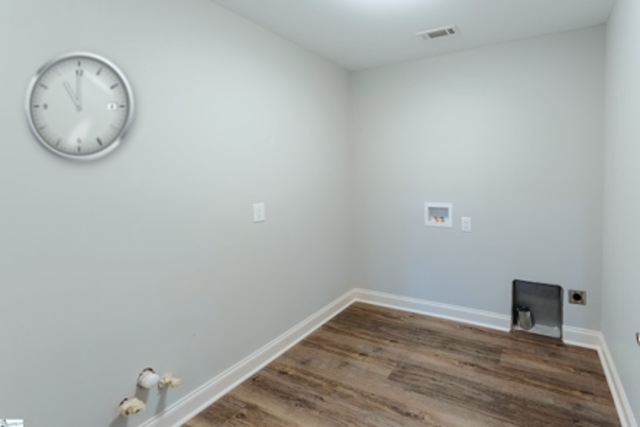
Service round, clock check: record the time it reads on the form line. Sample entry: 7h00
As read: 11h00
